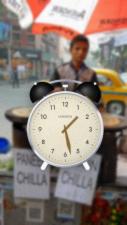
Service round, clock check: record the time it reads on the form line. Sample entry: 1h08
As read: 1h28
